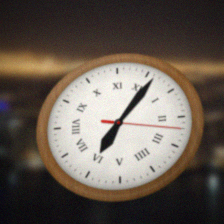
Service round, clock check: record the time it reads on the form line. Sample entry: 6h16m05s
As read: 6h01m12s
